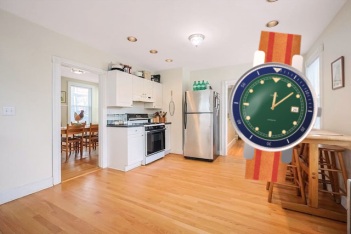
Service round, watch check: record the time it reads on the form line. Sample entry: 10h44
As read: 12h08
